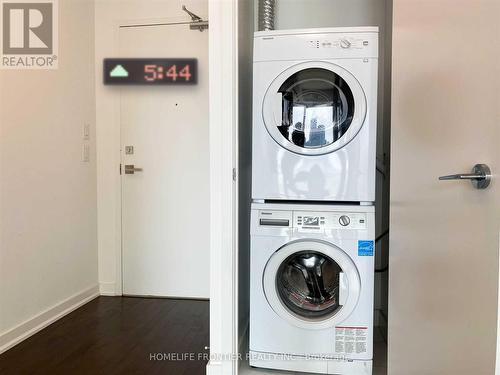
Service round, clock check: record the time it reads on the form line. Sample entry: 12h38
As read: 5h44
